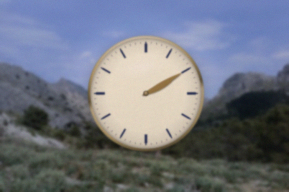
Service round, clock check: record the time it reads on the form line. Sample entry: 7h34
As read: 2h10
